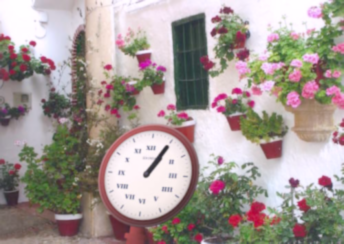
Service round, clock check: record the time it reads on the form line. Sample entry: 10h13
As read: 1h05
